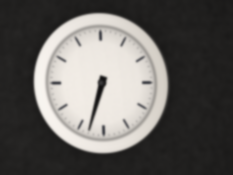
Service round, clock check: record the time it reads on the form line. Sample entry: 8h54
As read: 6h33
